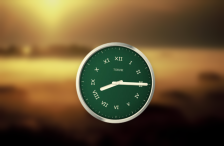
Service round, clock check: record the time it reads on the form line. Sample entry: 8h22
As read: 8h15
